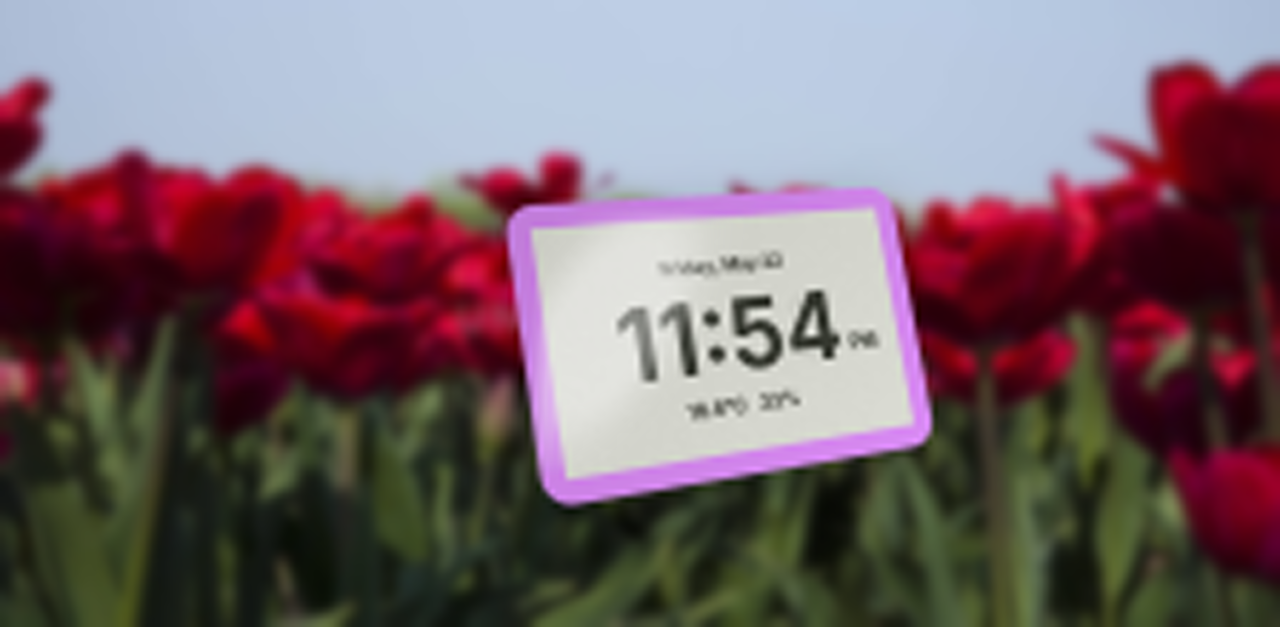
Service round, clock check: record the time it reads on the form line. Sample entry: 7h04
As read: 11h54
